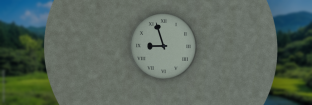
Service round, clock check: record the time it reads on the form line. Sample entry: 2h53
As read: 8h57
